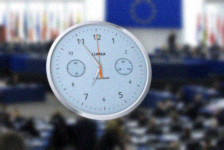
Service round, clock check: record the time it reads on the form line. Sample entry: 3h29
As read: 6h55
